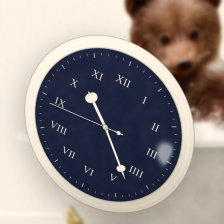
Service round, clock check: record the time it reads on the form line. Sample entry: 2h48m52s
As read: 10h22m44s
